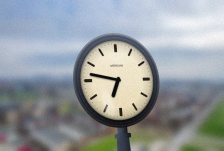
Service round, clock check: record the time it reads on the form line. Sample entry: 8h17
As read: 6h47
